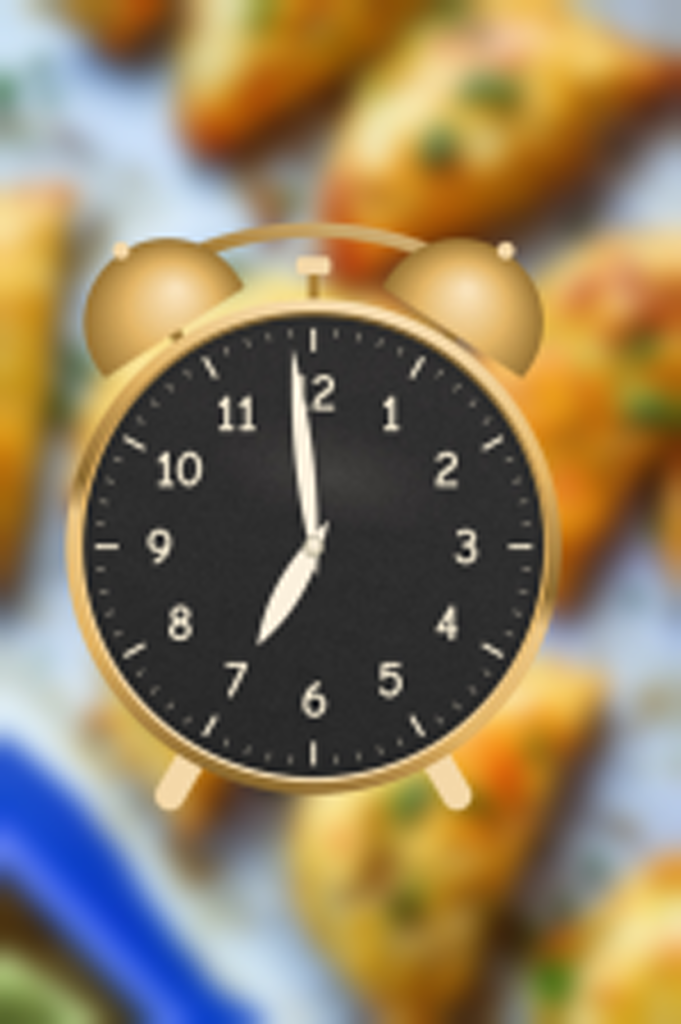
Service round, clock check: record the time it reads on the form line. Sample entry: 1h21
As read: 6h59
